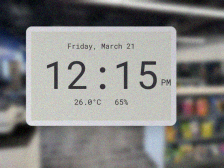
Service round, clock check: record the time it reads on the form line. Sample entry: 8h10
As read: 12h15
